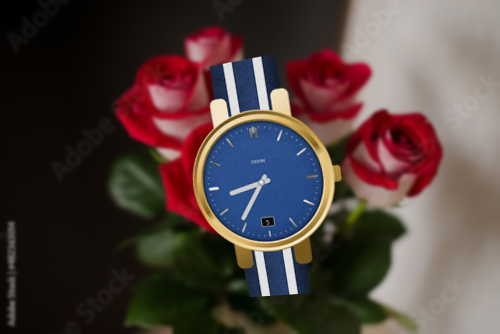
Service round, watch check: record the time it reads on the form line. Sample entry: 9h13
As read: 8h36
